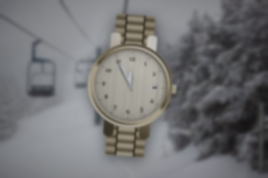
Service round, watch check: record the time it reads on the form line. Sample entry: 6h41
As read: 11h55
